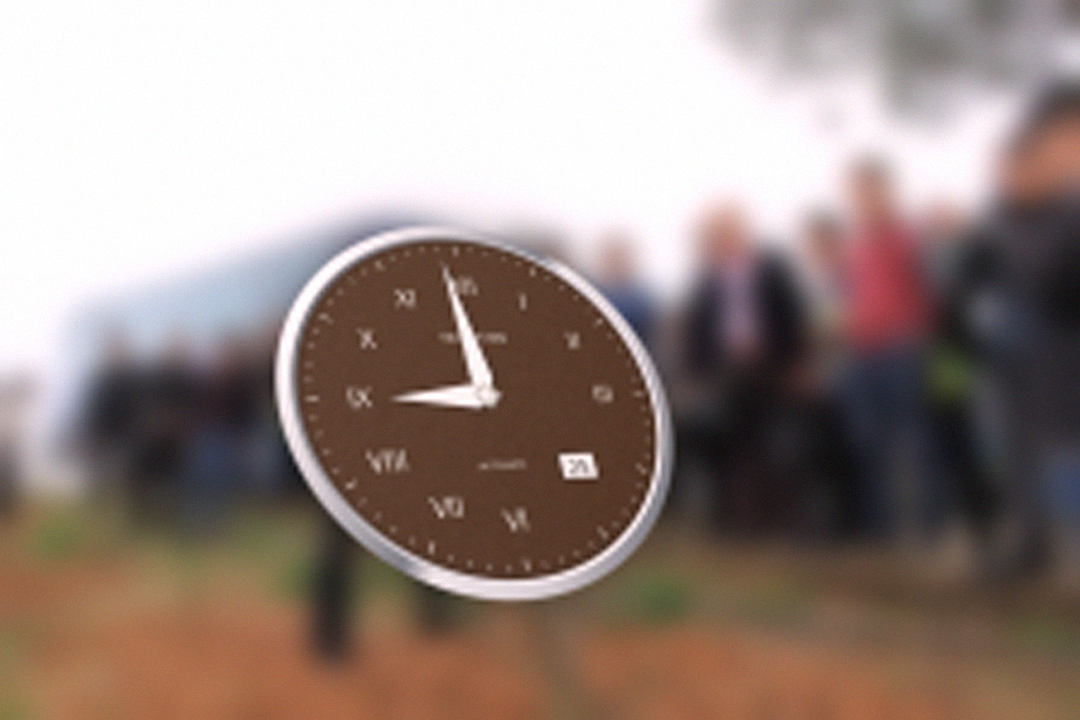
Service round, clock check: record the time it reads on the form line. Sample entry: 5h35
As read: 8h59
